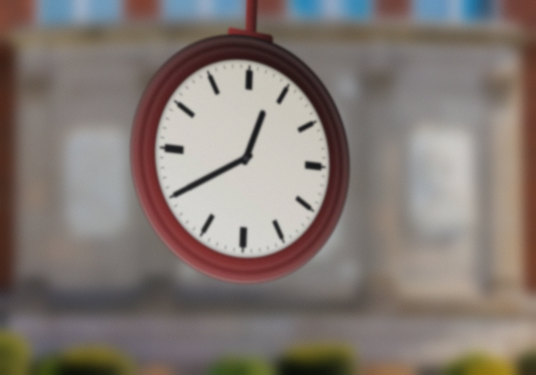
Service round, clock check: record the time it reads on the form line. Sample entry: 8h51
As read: 12h40
